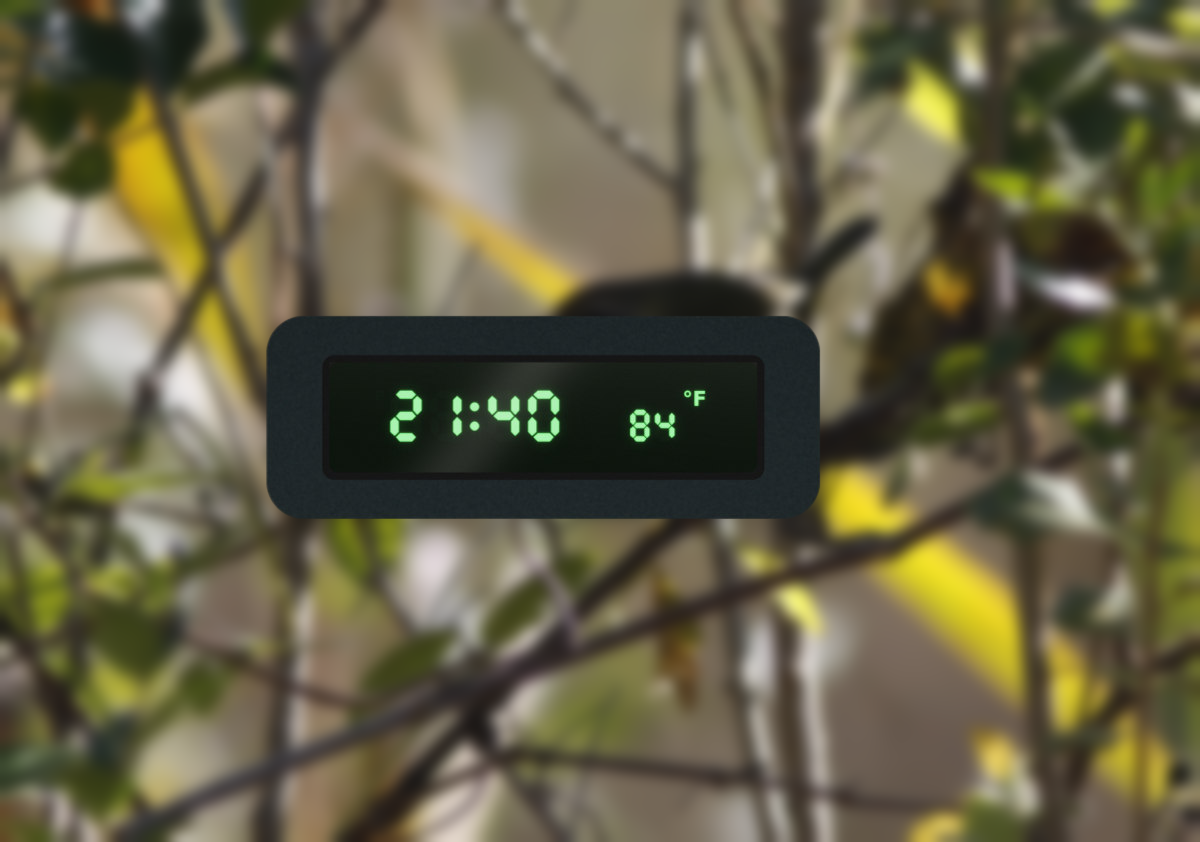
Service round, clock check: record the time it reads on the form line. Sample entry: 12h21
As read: 21h40
